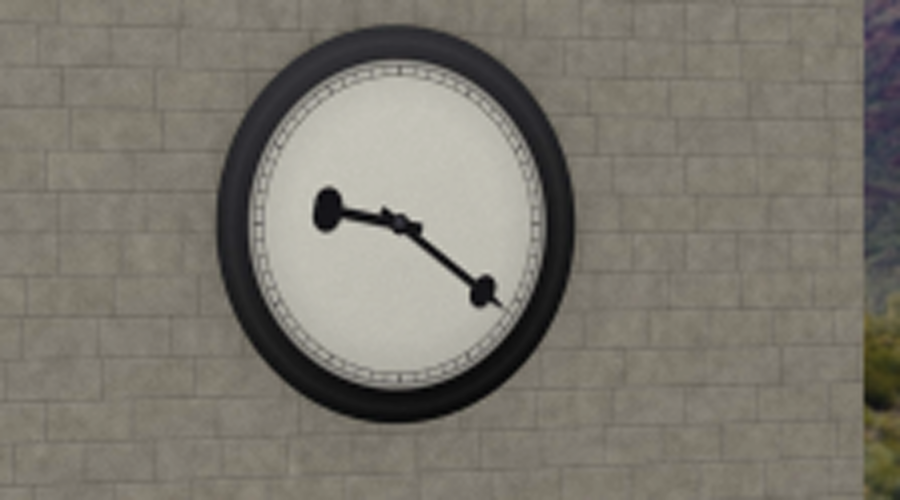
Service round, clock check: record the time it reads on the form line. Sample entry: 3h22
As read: 9h21
